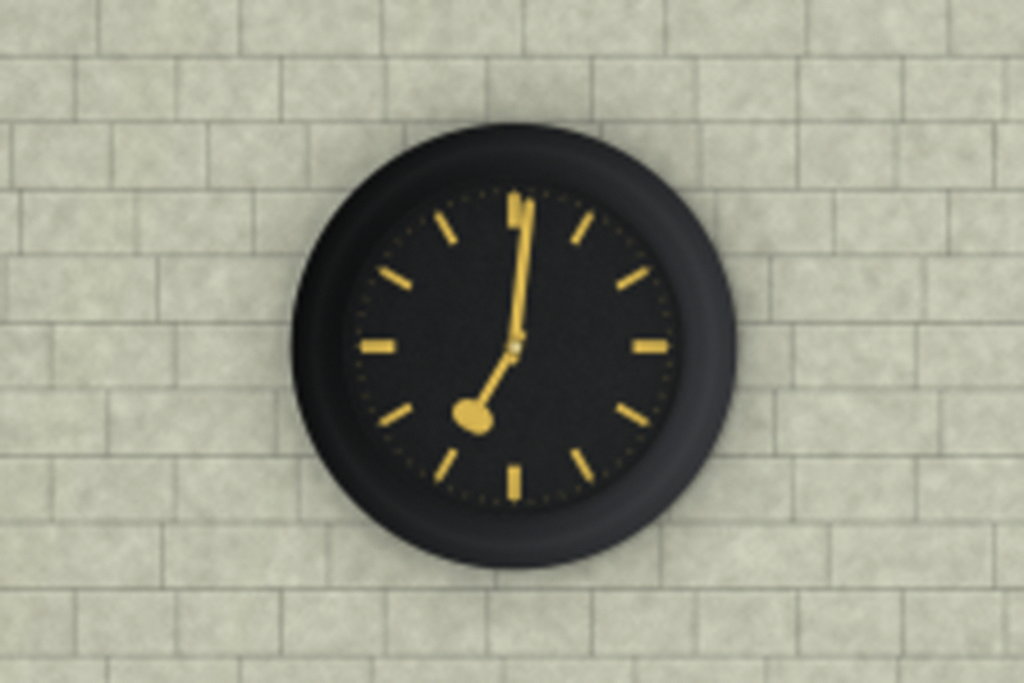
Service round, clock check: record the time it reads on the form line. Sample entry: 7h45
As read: 7h01
